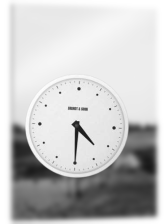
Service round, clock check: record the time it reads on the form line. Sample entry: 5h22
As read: 4h30
